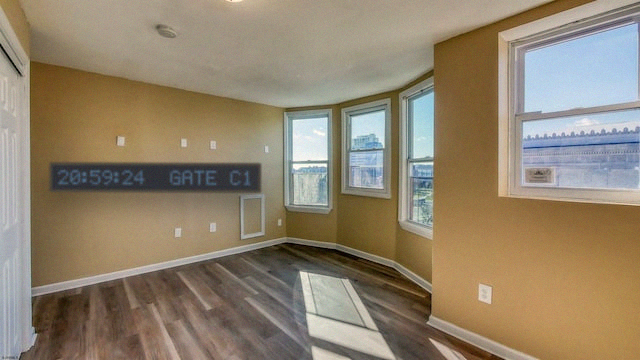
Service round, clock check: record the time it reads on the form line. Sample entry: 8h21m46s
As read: 20h59m24s
